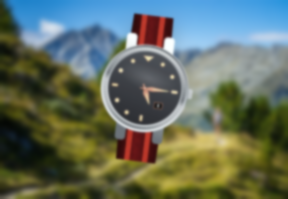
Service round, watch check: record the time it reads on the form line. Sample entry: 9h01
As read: 5h15
